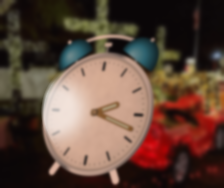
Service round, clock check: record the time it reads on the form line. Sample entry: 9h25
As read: 2h18
